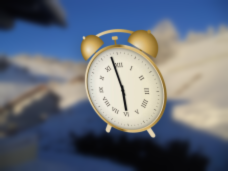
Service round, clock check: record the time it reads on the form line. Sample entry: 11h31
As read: 5h58
